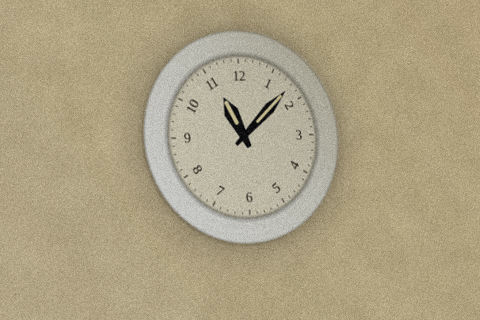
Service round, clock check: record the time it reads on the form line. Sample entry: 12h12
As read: 11h08
